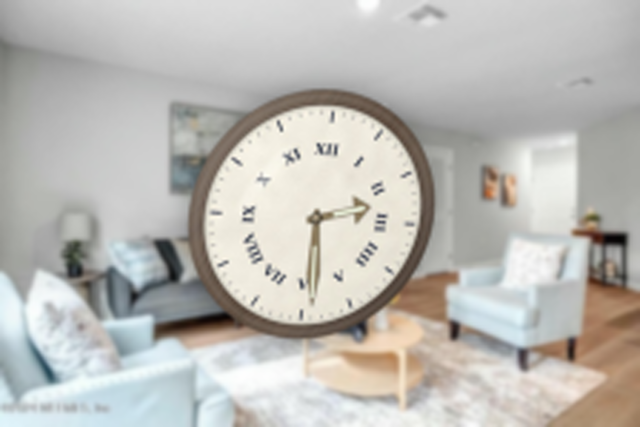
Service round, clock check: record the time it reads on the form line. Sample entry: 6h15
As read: 2h29
